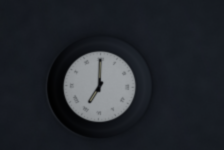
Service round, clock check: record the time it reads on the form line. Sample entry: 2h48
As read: 7h00
